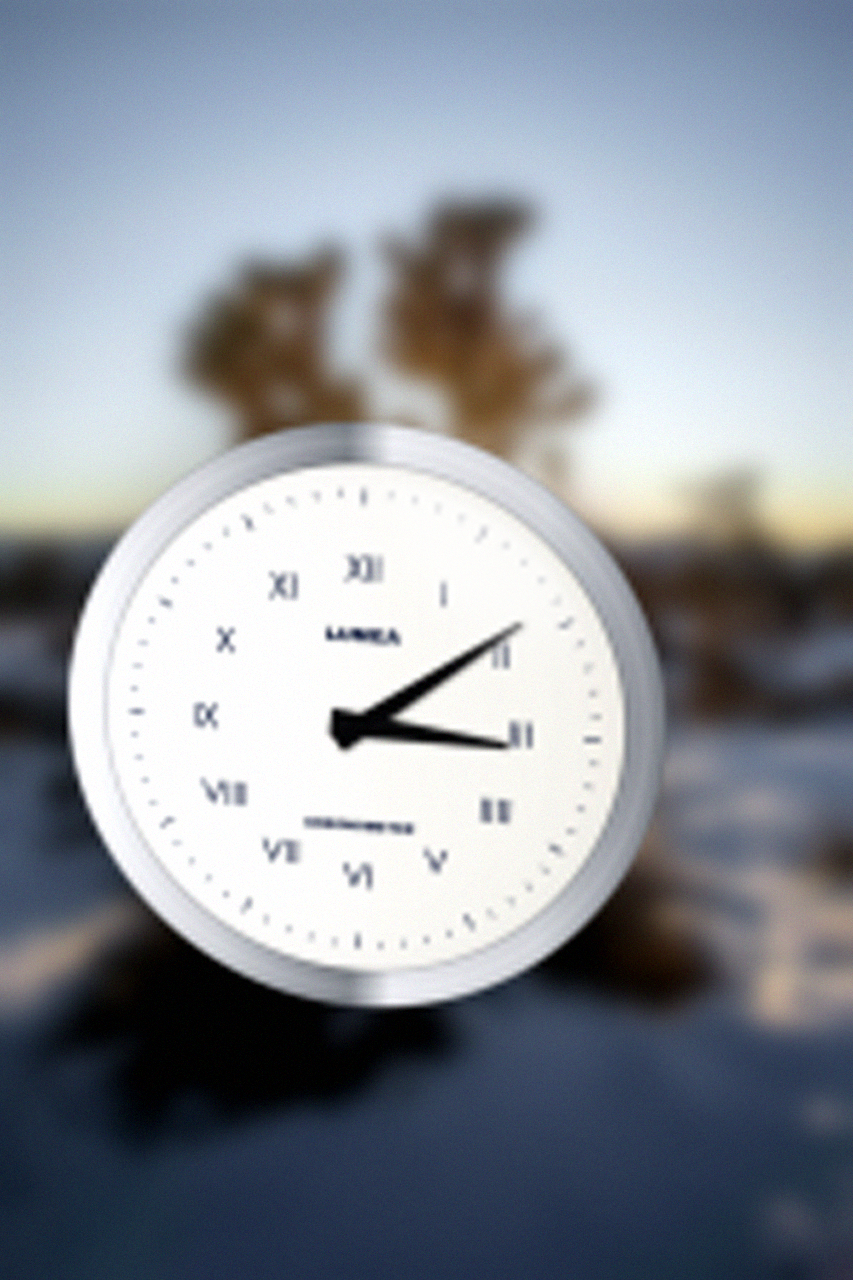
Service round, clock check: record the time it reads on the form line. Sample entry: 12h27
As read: 3h09
